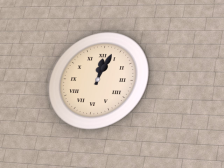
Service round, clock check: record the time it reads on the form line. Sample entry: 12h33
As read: 12h03
